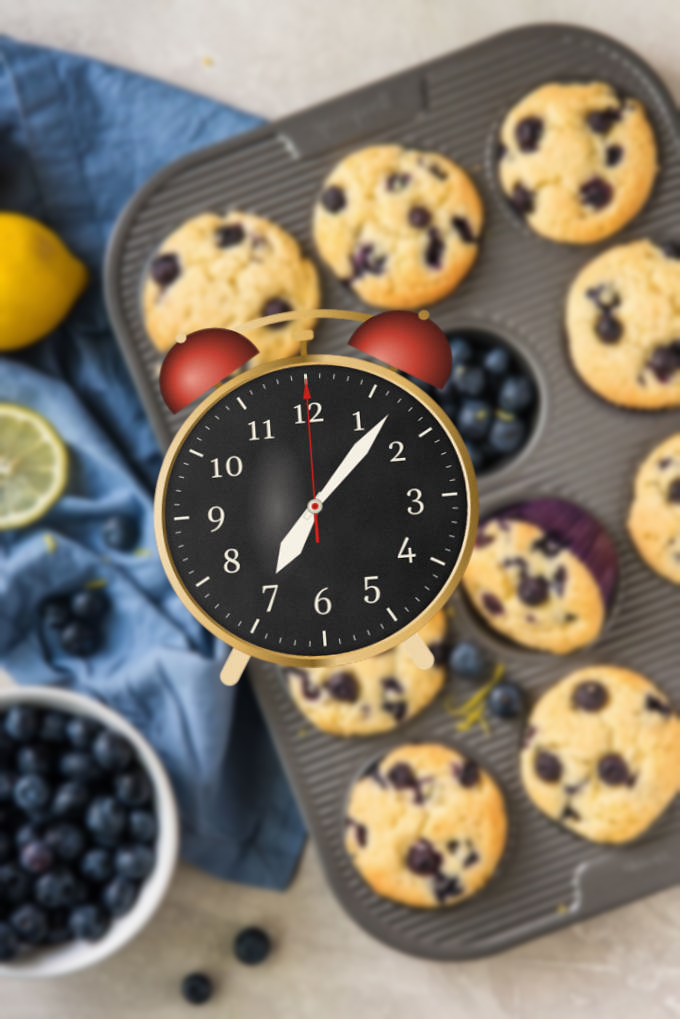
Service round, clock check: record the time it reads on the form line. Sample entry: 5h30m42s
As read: 7h07m00s
